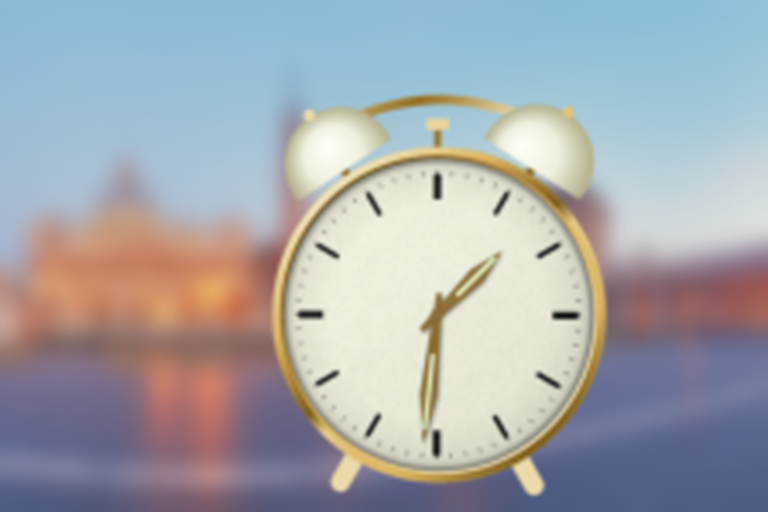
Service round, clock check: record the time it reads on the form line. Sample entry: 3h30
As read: 1h31
